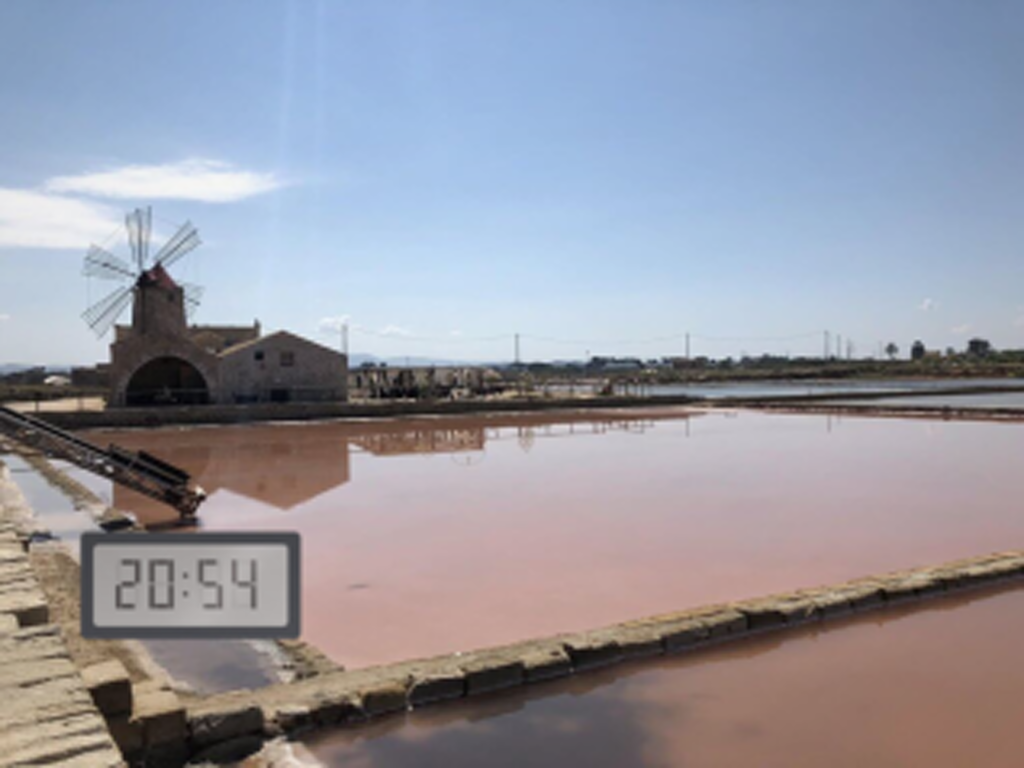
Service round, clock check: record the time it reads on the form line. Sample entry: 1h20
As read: 20h54
